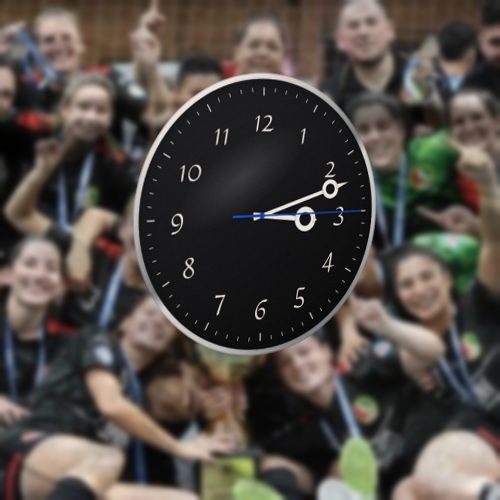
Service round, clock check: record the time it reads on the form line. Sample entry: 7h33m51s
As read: 3h12m15s
